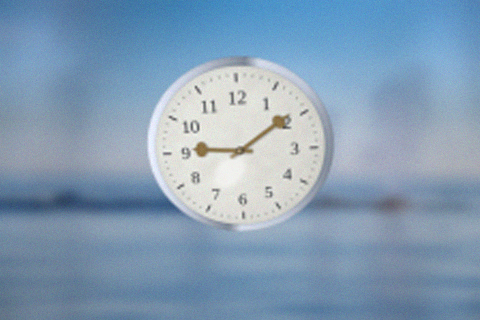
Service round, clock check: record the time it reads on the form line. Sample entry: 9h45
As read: 9h09
